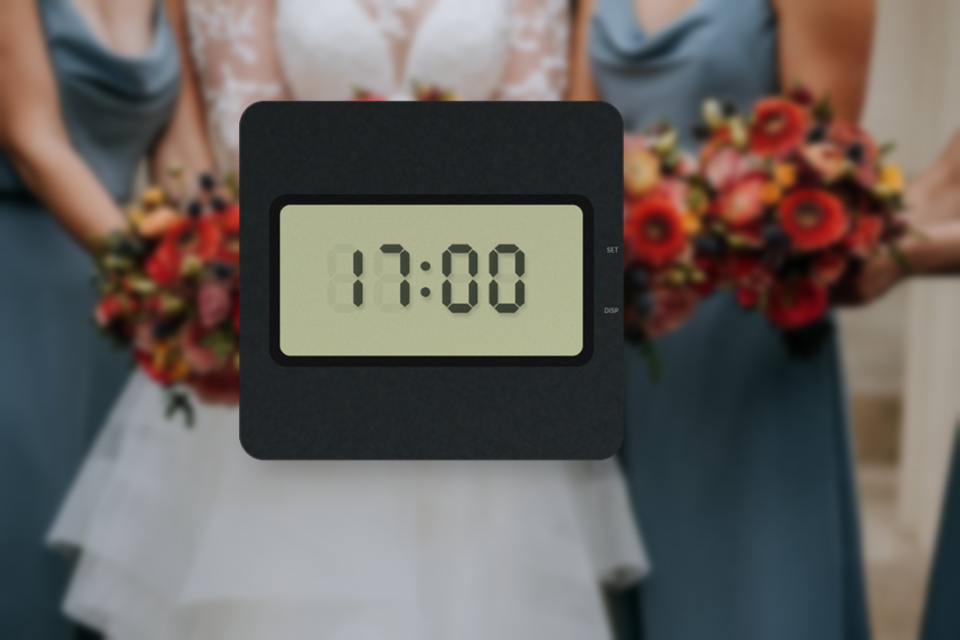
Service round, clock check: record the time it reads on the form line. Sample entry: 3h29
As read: 17h00
